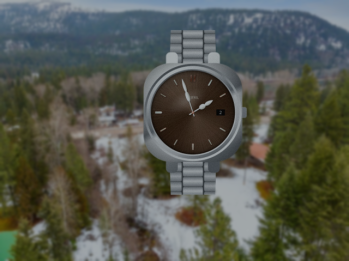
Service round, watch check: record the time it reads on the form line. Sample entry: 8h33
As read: 1h57
